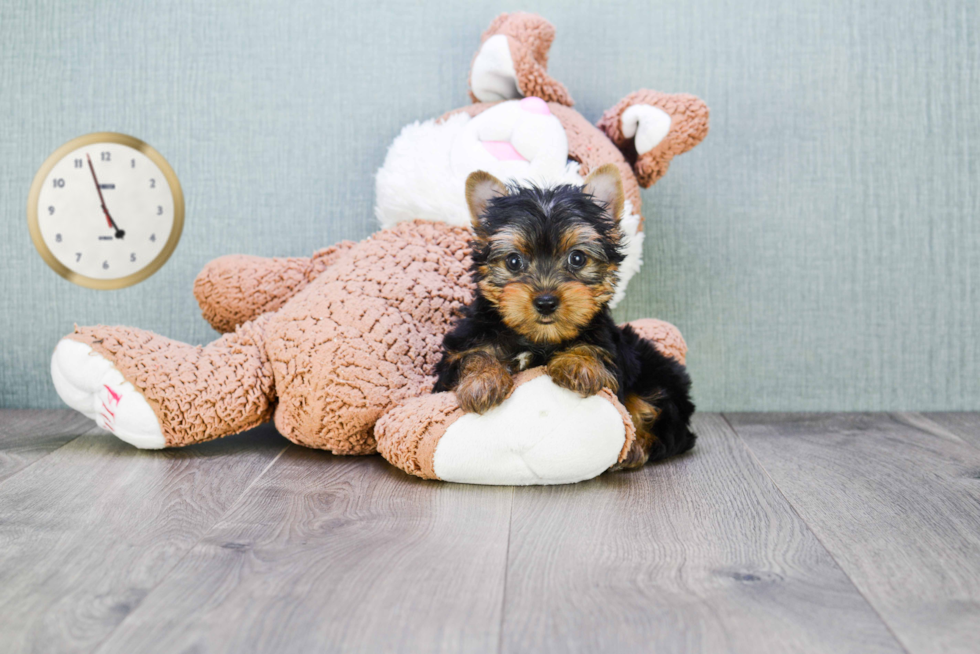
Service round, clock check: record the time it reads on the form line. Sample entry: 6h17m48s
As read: 4h56m57s
